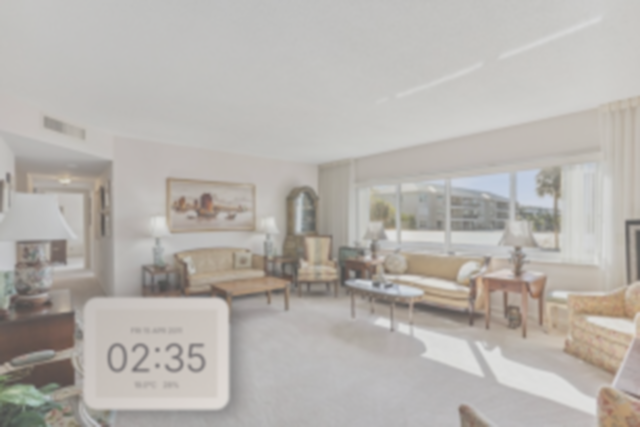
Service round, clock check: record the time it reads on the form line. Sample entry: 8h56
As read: 2h35
